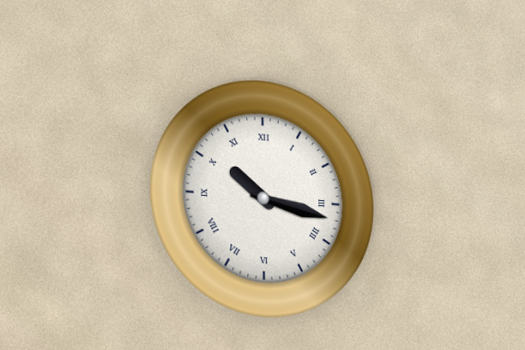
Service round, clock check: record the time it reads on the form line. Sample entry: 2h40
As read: 10h17
